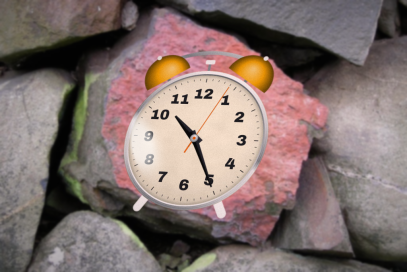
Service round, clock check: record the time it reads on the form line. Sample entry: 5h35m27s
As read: 10h25m04s
